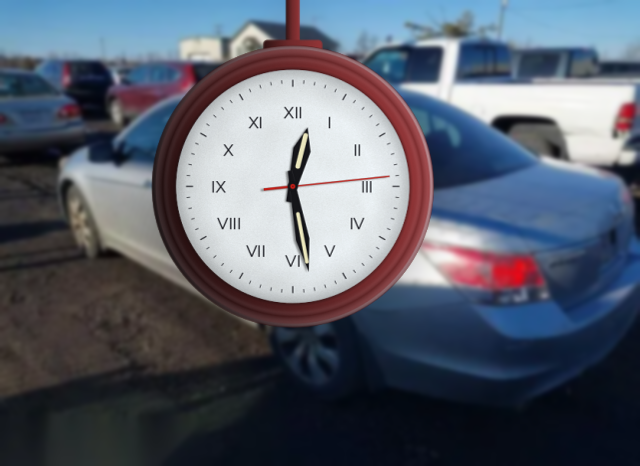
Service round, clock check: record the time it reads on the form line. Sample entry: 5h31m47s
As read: 12h28m14s
